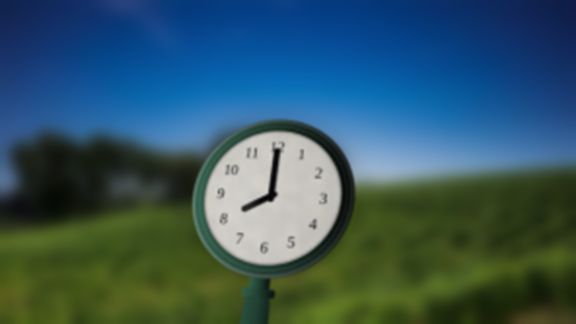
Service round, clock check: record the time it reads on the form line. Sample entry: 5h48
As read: 8h00
